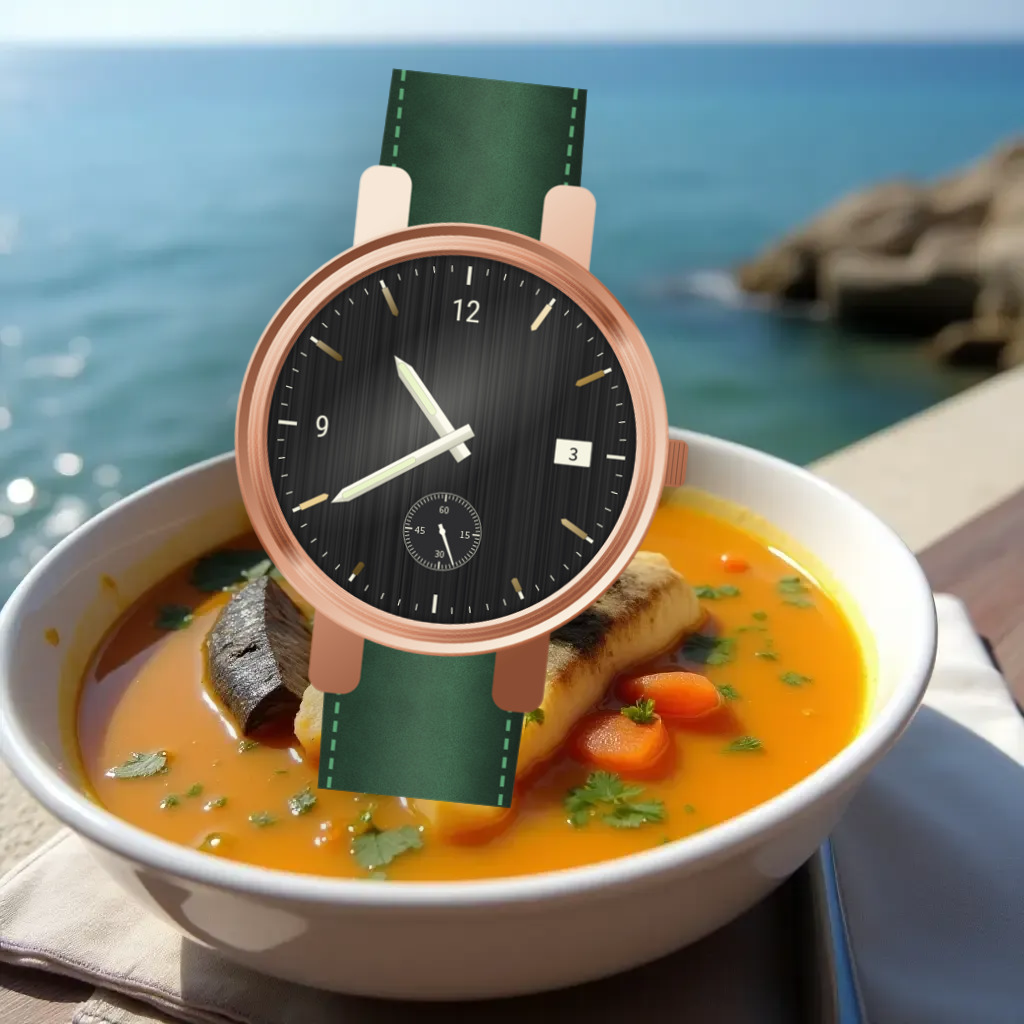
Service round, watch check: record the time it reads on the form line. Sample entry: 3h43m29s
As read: 10h39m26s
